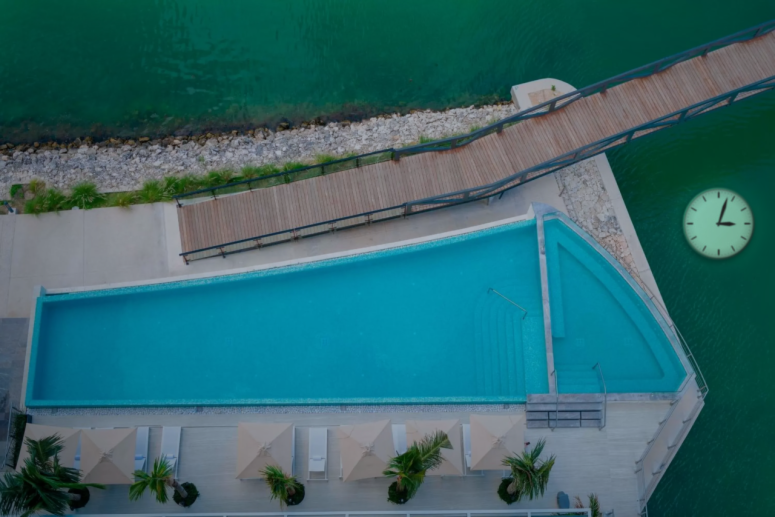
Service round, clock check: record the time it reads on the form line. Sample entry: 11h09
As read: 3h03
